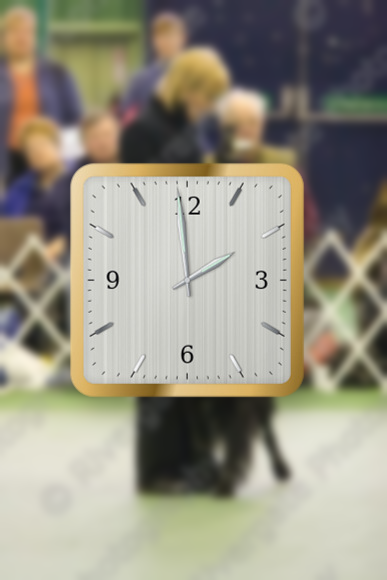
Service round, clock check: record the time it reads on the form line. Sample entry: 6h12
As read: 1h59
